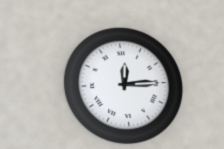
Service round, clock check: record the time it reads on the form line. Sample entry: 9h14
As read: 12h15
